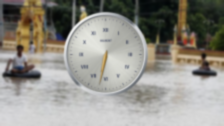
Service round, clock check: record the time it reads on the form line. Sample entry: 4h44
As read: 6h32
